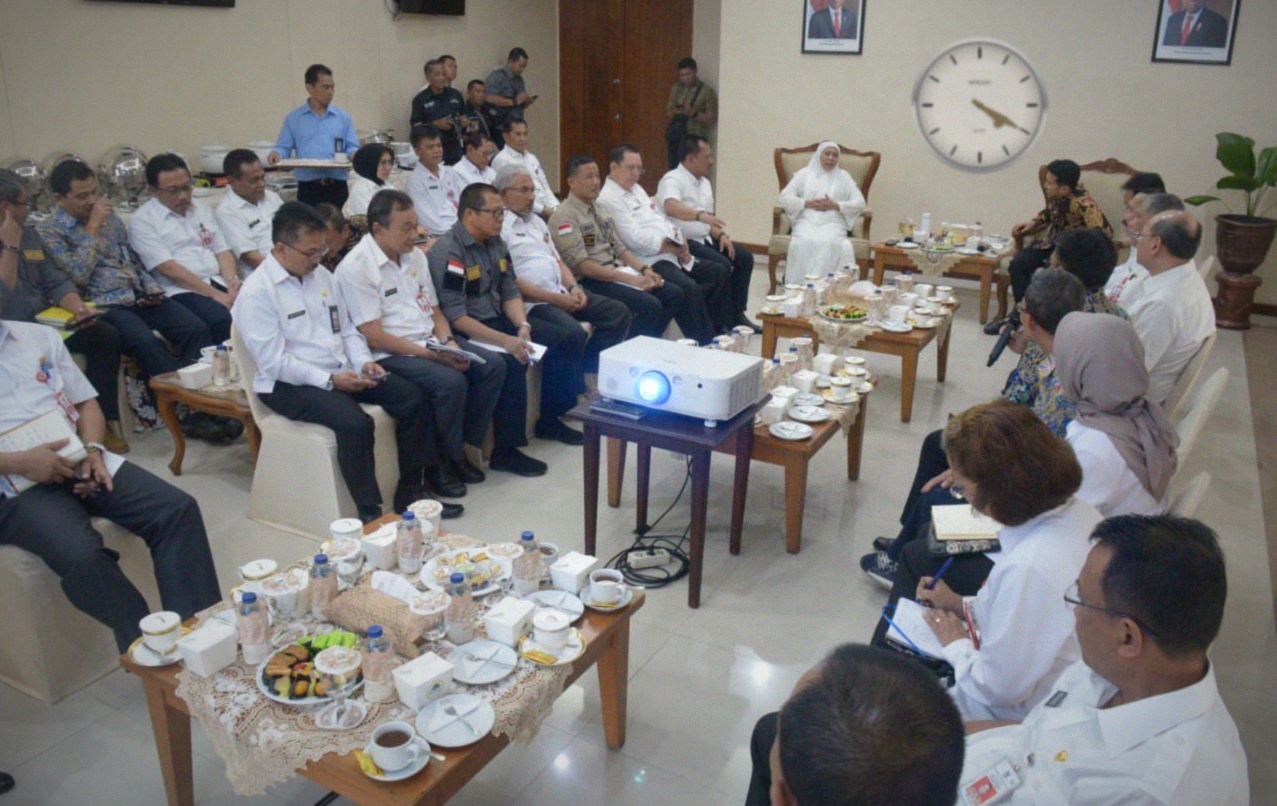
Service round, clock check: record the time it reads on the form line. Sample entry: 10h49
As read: 4h20
